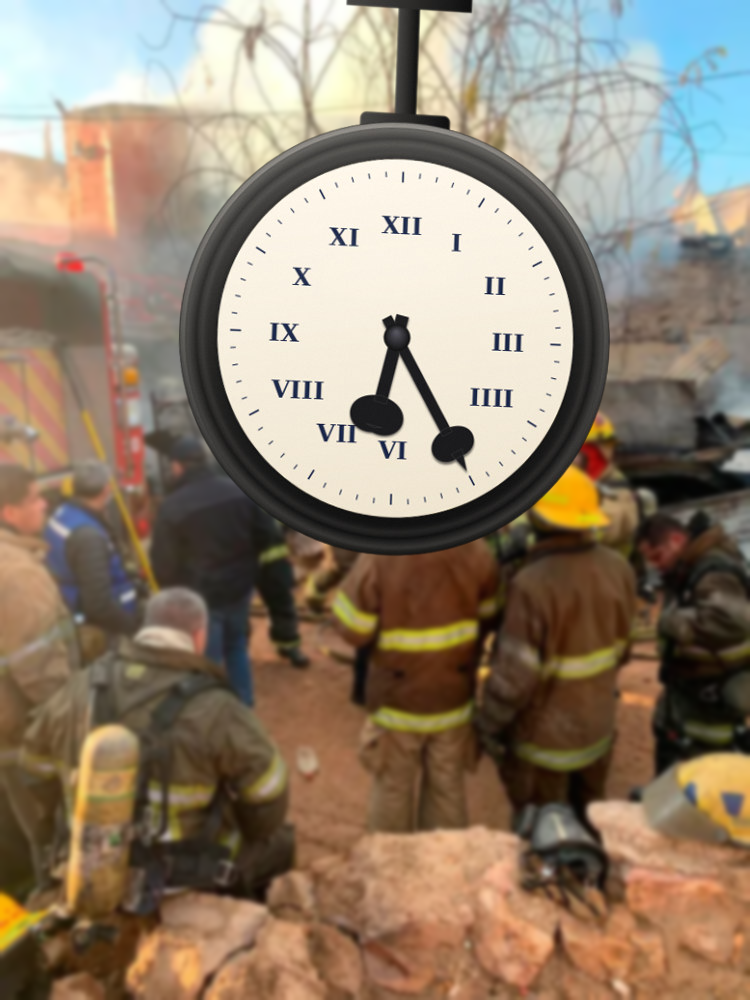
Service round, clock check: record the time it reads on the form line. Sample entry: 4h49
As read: 6h25
